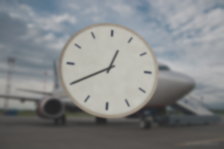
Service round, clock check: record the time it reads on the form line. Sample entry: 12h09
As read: 12h40
